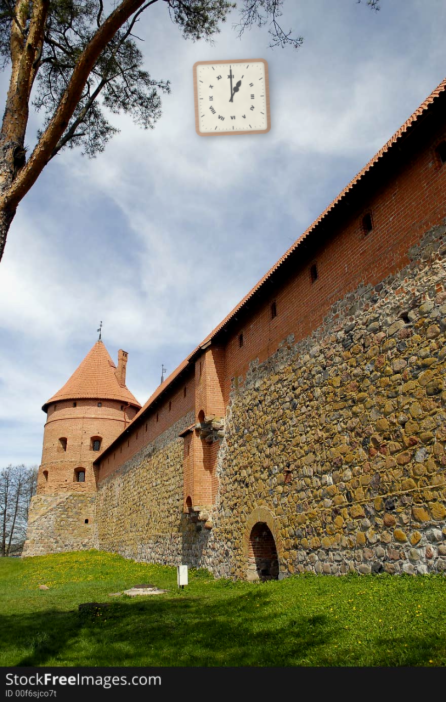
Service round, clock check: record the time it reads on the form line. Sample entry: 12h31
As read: 1h00
